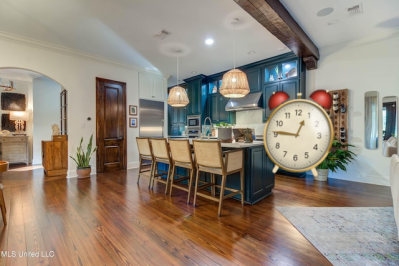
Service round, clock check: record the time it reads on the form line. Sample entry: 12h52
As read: 12h46
